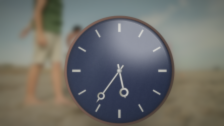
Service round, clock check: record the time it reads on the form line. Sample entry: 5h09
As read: 5h36
